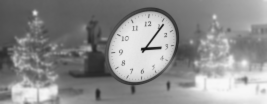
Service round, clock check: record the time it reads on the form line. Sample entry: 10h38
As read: 3h06
